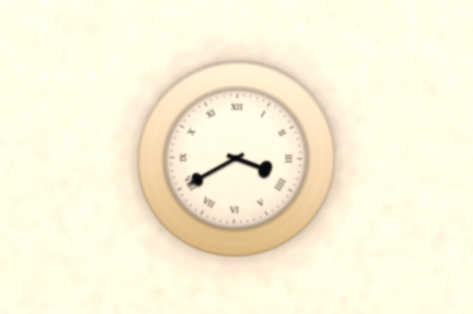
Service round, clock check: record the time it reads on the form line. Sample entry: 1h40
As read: 3h40
